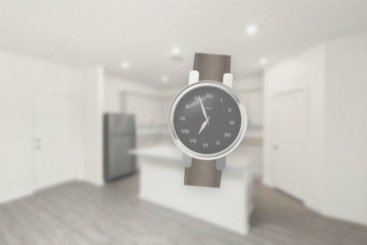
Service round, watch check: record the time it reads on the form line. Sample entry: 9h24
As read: 6h56
